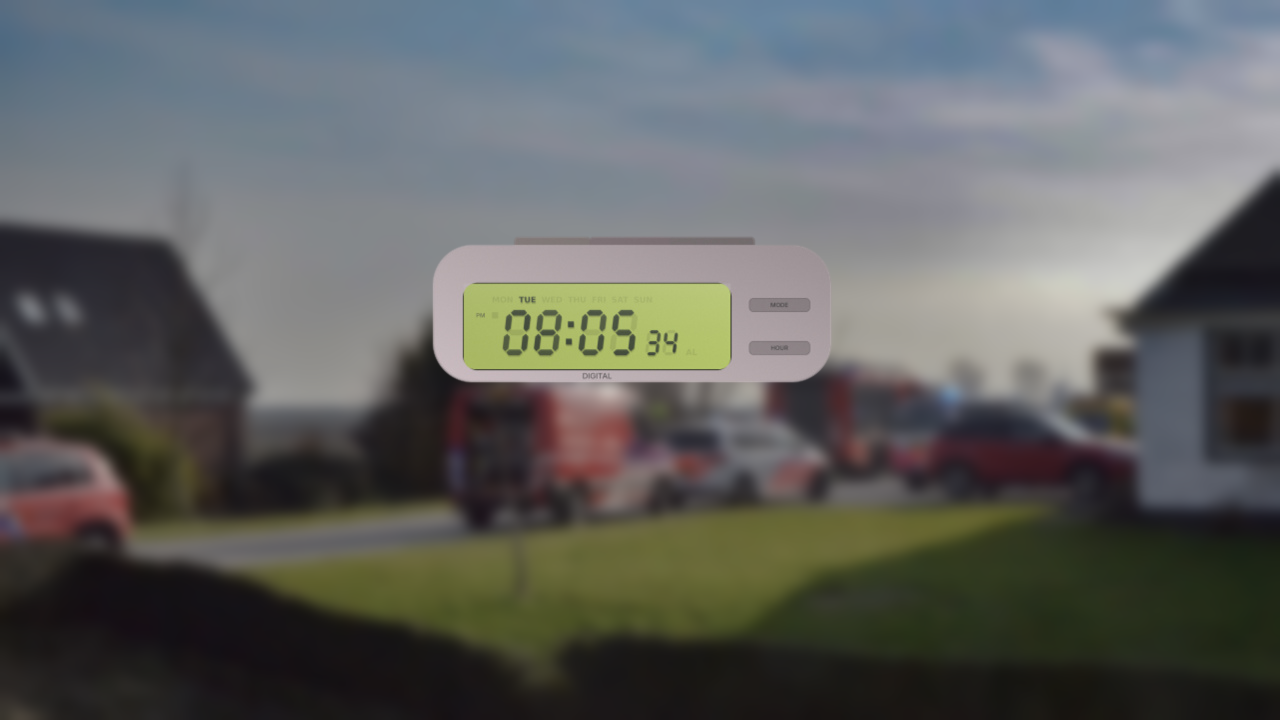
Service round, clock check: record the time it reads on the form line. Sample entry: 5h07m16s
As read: 8h05m34s
